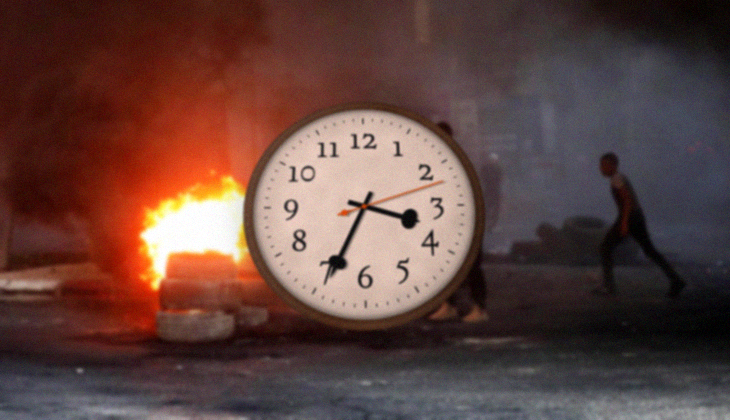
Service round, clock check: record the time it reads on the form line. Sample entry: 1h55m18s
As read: 3h34m12s
